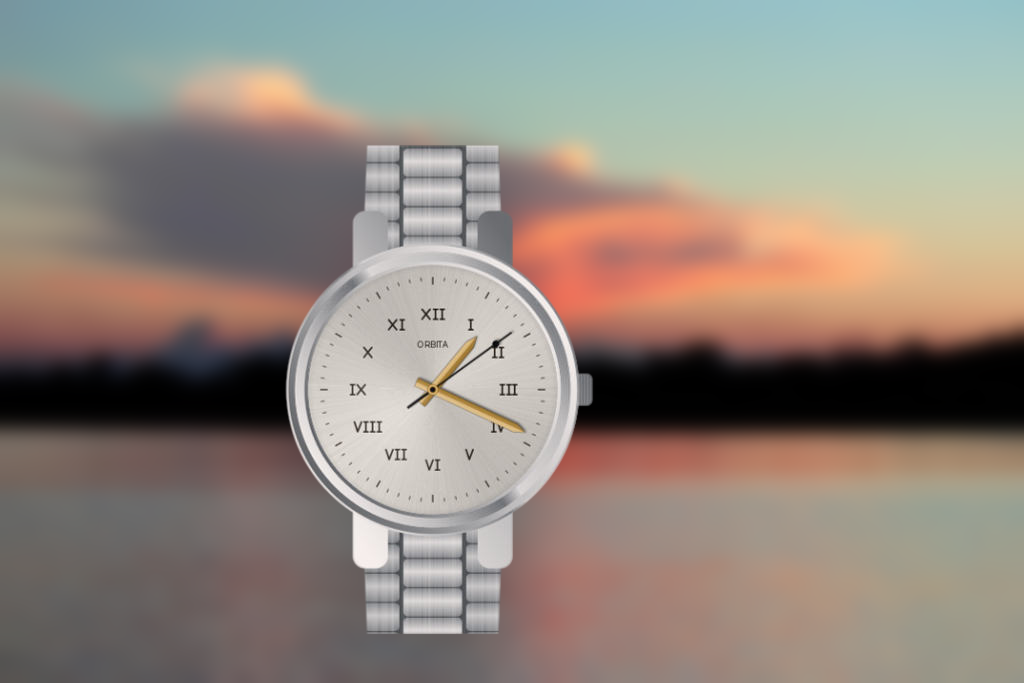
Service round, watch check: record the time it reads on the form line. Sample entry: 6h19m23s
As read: 1h19m09s
